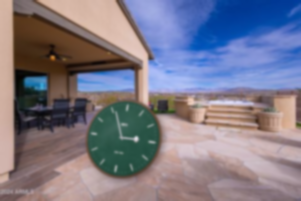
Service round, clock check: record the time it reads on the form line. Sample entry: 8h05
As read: 2h56
